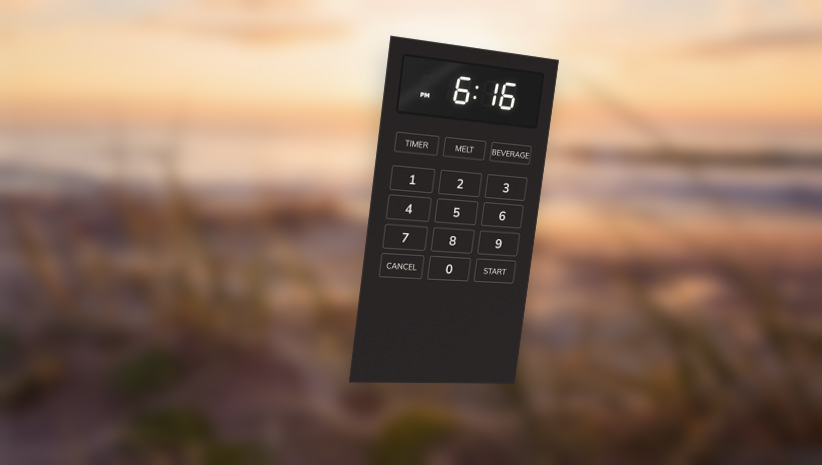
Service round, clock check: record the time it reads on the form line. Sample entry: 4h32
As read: 6h16
